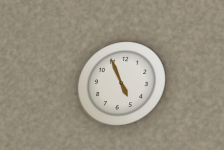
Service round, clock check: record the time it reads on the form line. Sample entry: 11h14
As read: 4h55
